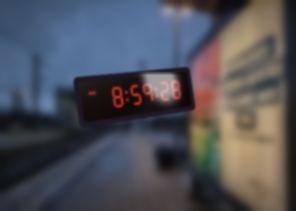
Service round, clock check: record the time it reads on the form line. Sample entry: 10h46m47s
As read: 8h59m28s
